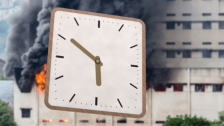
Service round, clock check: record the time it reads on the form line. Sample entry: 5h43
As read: 5h51
